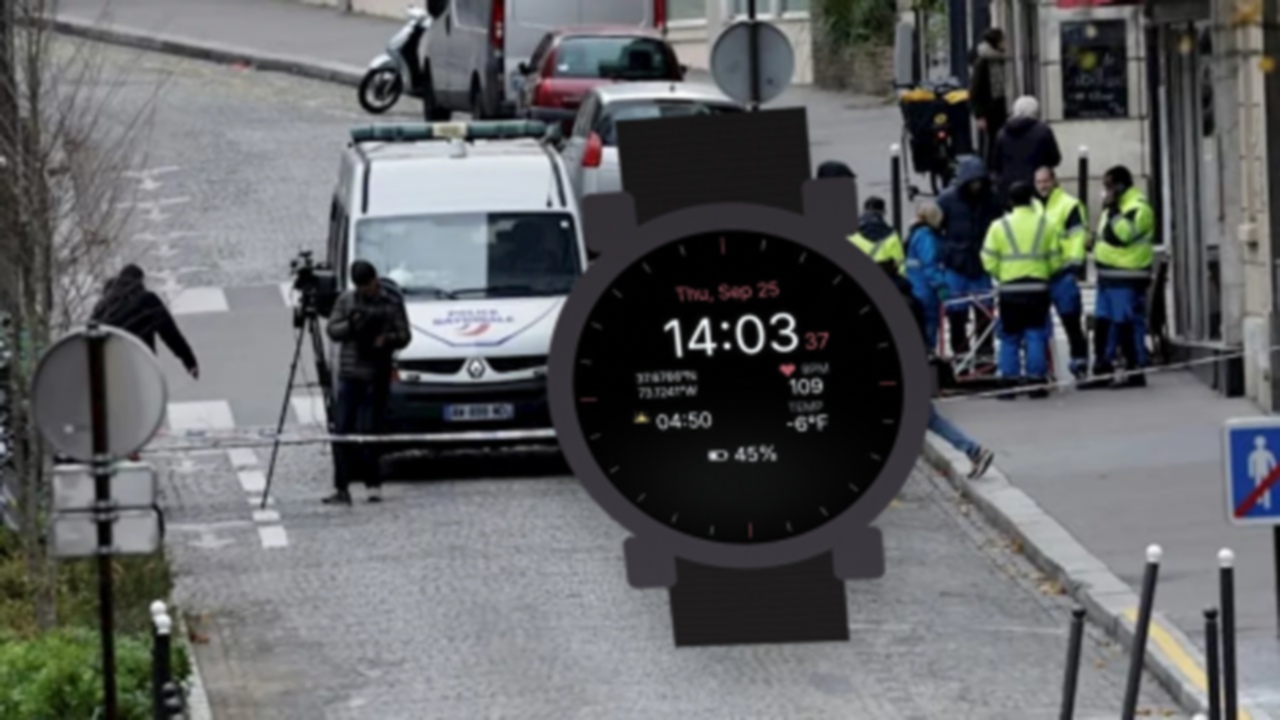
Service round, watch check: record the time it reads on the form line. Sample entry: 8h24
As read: 14h03
